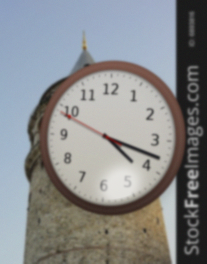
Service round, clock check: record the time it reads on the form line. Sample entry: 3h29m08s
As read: 4h17m49s
